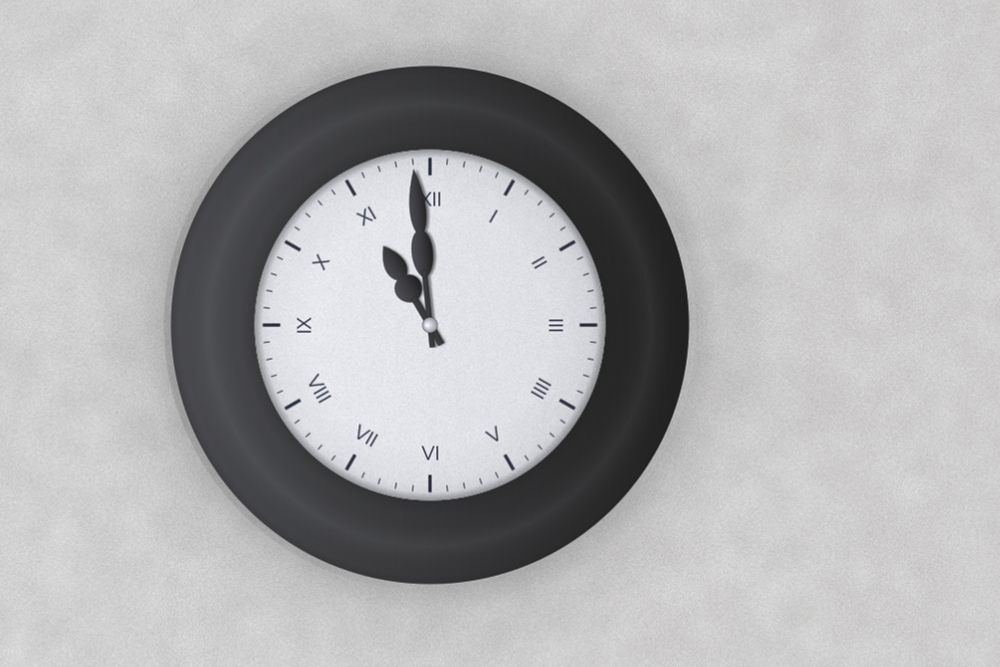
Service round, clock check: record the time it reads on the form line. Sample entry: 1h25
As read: 10h59
